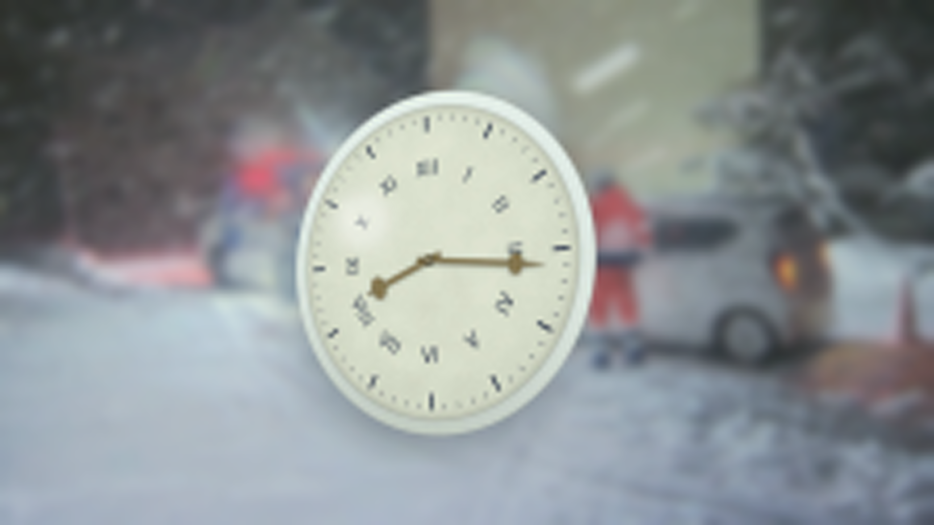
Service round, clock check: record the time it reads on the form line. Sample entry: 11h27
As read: 8h16
